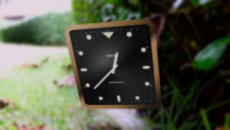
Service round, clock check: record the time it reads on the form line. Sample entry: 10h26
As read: 12h38
